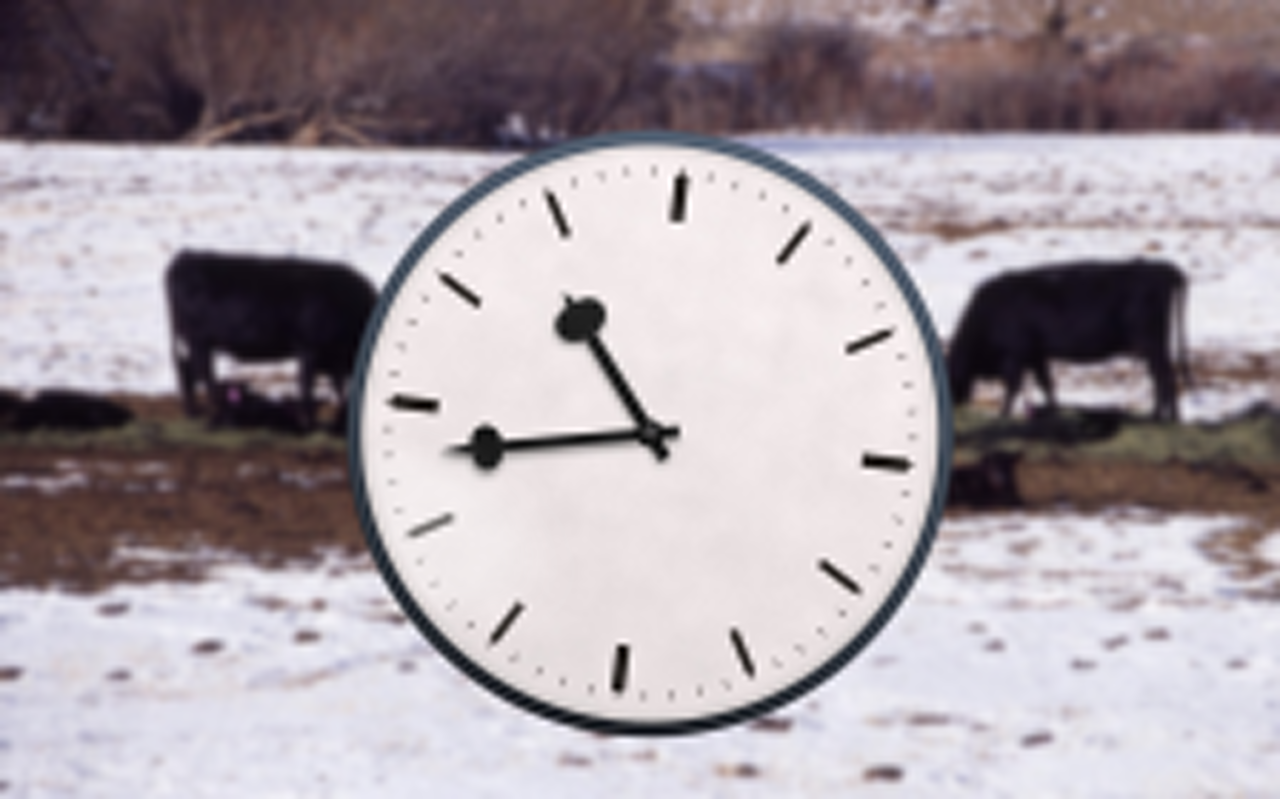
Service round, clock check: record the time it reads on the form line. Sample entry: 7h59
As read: 10h43
